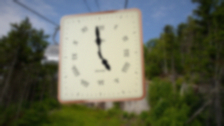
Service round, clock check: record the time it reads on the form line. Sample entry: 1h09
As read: 4h59
